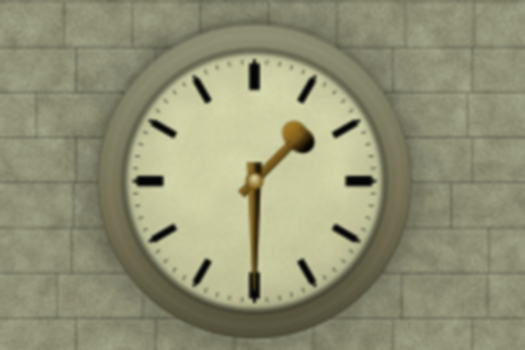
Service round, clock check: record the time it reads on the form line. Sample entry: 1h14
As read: 1h30
